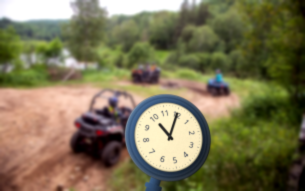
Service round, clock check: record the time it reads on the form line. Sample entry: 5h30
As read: 10h00
